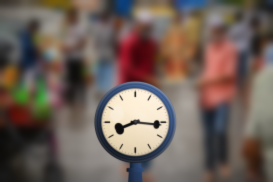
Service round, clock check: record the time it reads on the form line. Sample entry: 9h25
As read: 8h16
